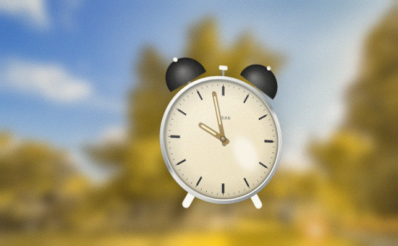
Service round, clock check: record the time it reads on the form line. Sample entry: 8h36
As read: 9h58
